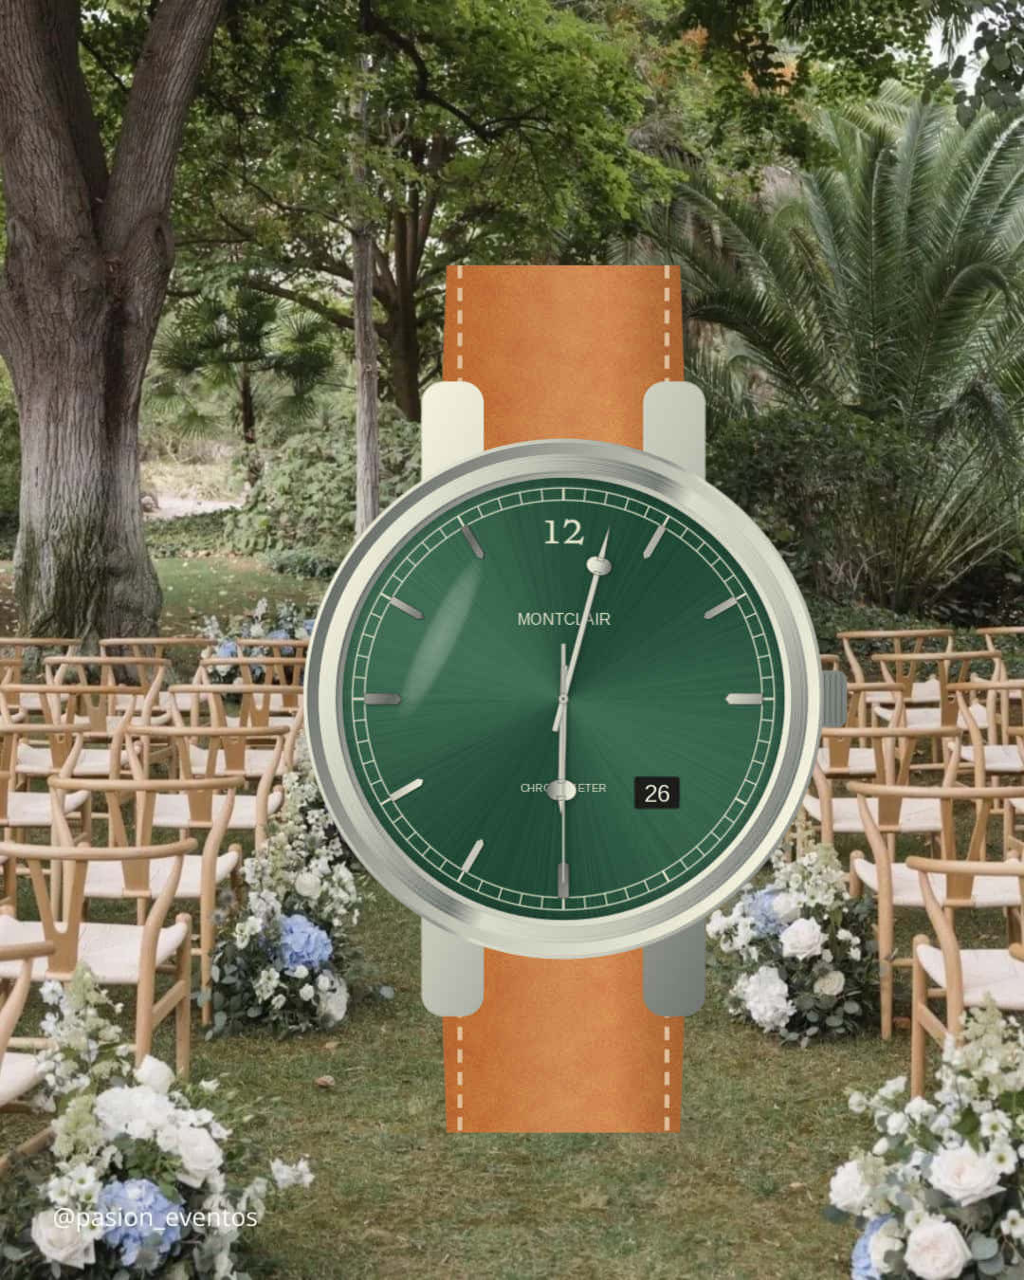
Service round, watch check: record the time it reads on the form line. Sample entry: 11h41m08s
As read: 6h02m30s
